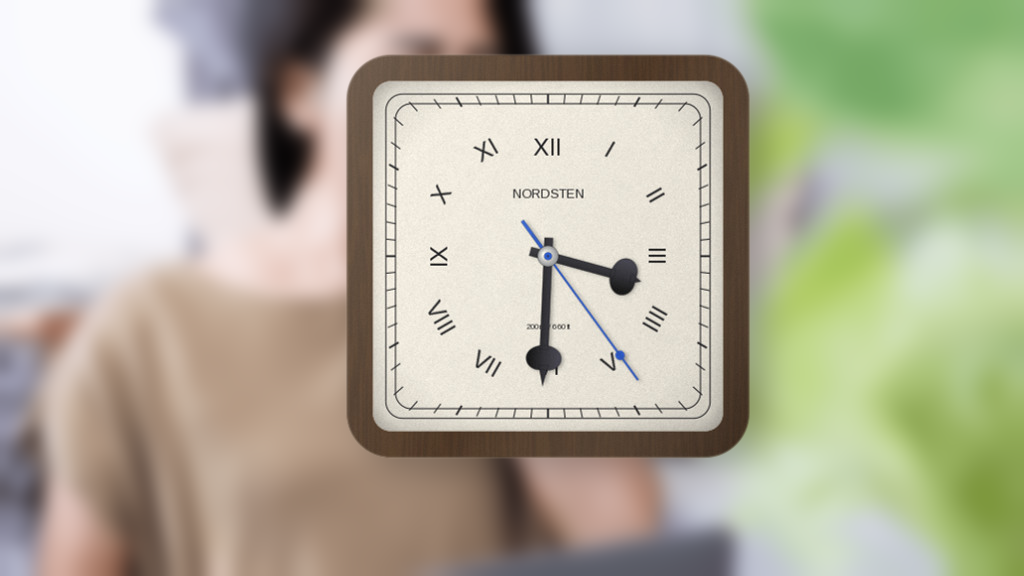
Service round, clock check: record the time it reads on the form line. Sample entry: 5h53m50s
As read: 3h30m24s
